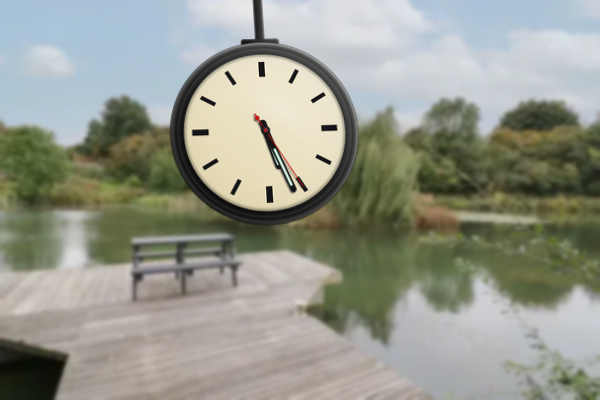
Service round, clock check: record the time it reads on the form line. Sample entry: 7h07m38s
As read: 5h26m25s
